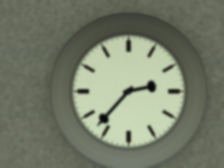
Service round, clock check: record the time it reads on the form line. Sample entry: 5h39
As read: 2h37
